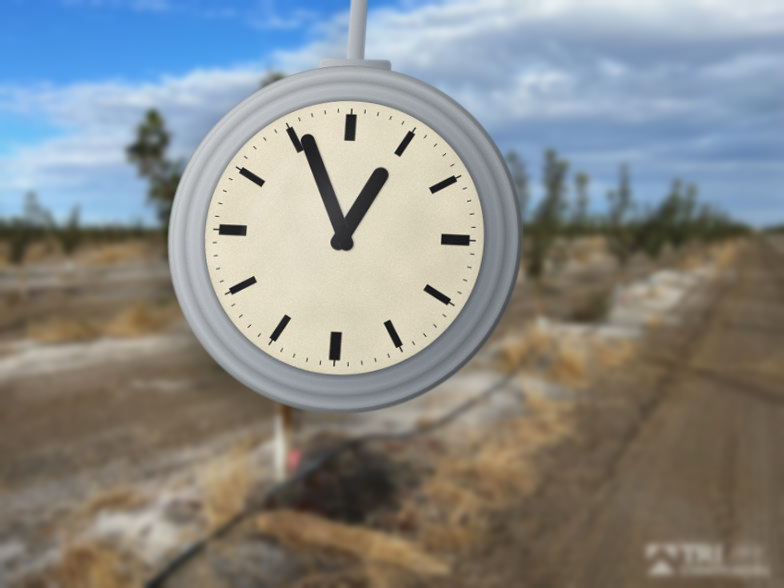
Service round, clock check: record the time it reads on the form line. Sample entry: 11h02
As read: 12h56
